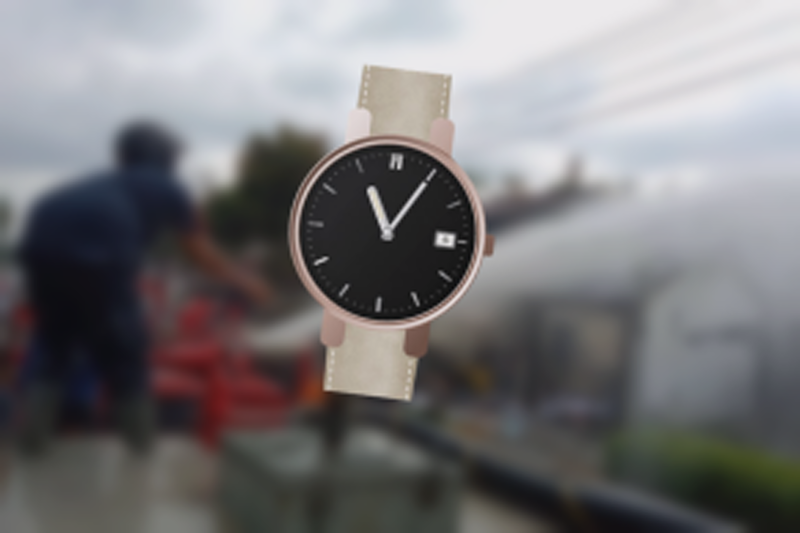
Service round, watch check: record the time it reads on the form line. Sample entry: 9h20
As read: 11h05
